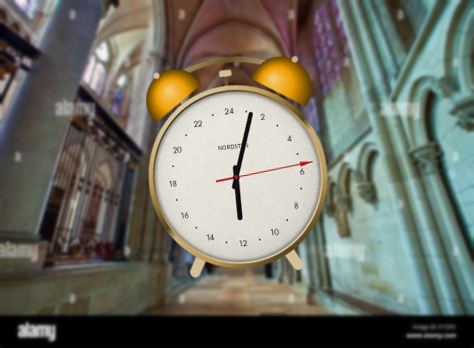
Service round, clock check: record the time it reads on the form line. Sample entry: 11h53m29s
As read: 12h03m14s
